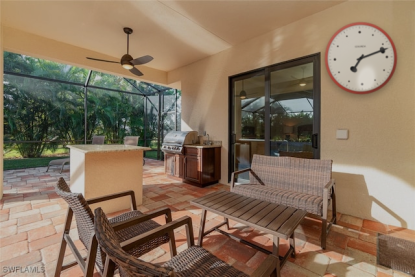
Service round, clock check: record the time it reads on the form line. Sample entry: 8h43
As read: 7h12
